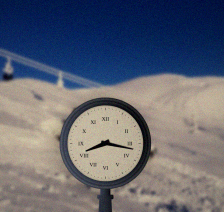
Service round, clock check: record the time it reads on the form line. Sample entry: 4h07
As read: 8h17
